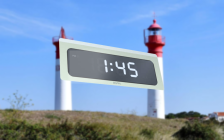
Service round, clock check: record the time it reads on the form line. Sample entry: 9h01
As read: 1h45
